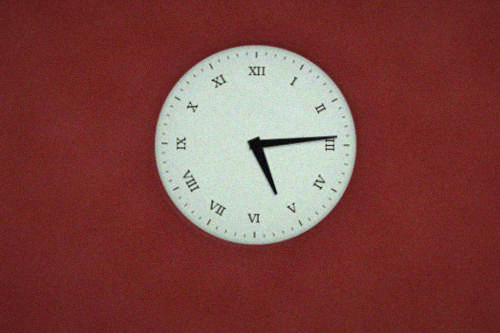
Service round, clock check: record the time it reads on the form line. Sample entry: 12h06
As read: 5h14
